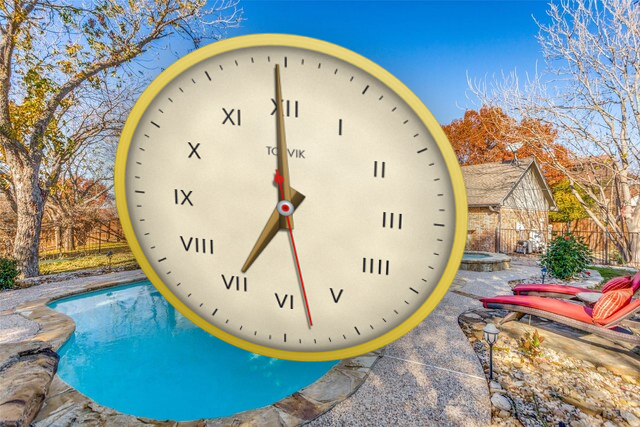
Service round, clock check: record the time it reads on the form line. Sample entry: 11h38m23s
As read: 6h59m28s
